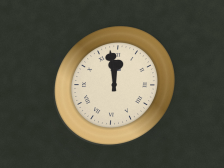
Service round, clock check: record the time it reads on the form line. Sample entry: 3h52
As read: 11h58
